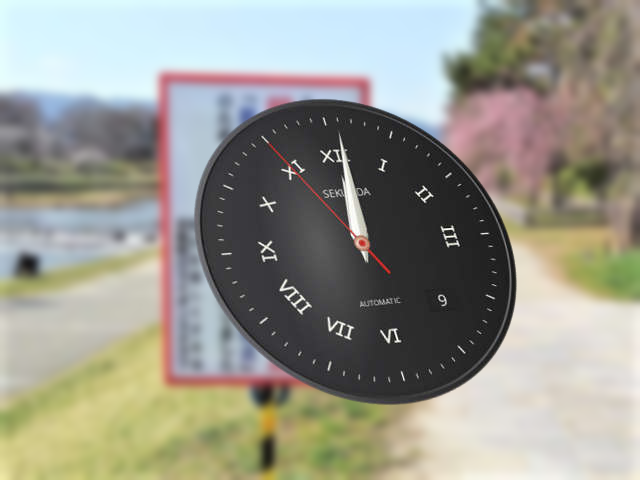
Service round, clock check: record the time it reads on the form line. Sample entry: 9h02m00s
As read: 12h00m55s
